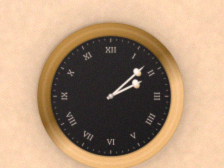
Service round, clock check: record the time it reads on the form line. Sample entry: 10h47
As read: 2h08
